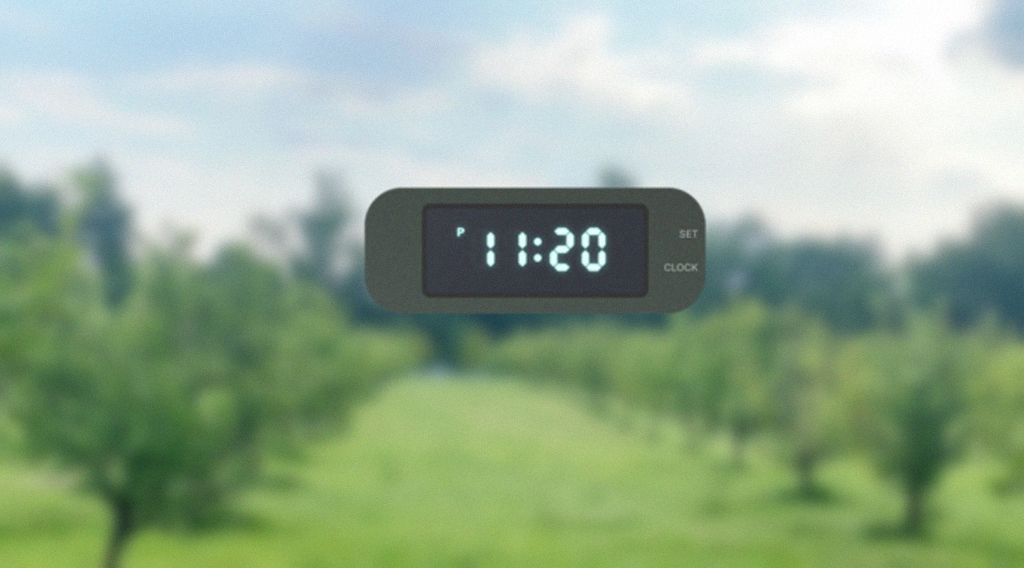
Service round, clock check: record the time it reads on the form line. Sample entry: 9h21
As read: 11h20
